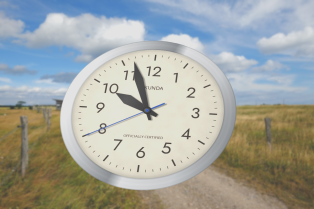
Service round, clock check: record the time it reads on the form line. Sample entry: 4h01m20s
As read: 9h56m40s
